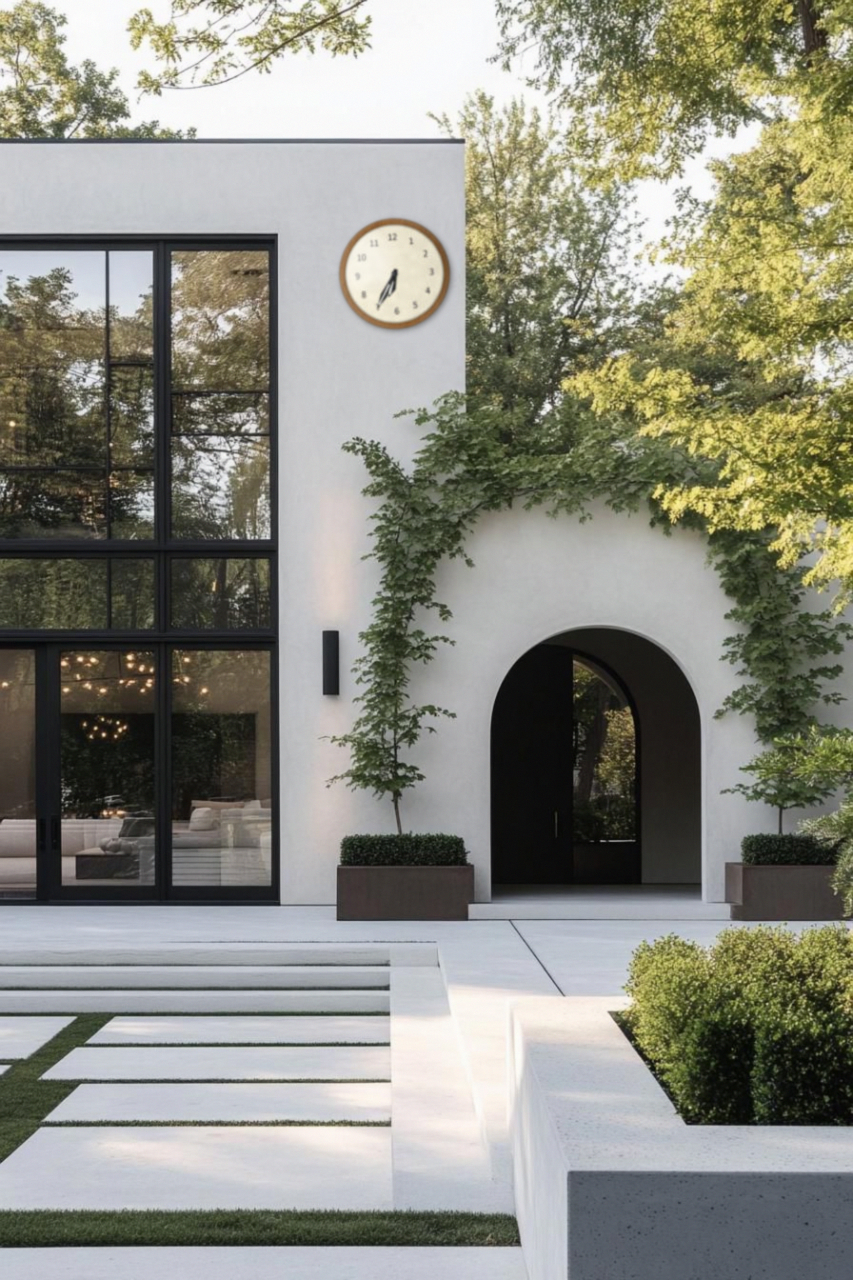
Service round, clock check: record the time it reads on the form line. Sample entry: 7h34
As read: 6h35
